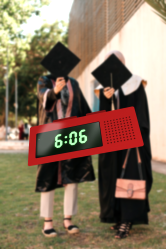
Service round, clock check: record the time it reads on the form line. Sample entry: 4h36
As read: 6h06
